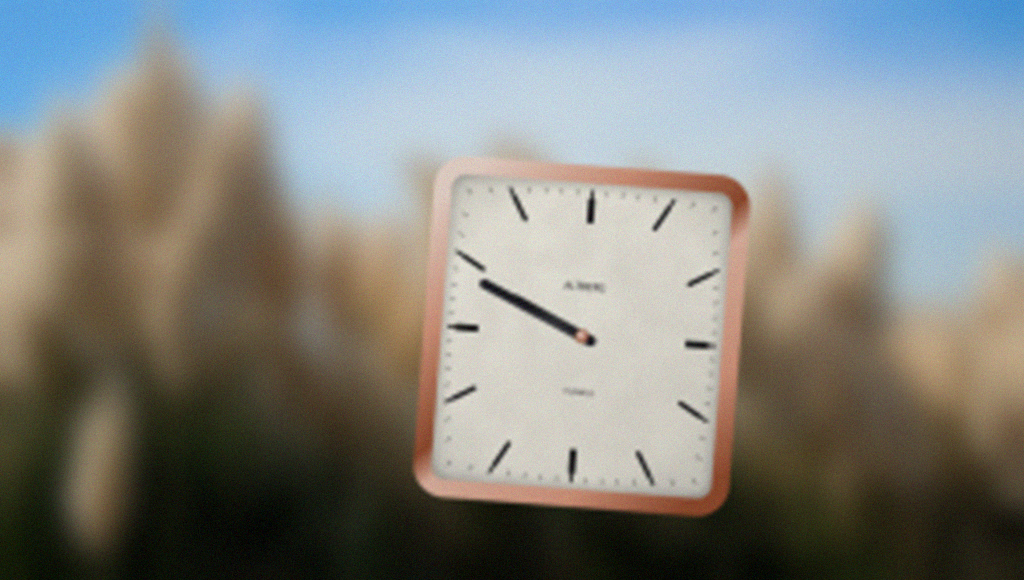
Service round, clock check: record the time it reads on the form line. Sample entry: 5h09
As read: 9h49
